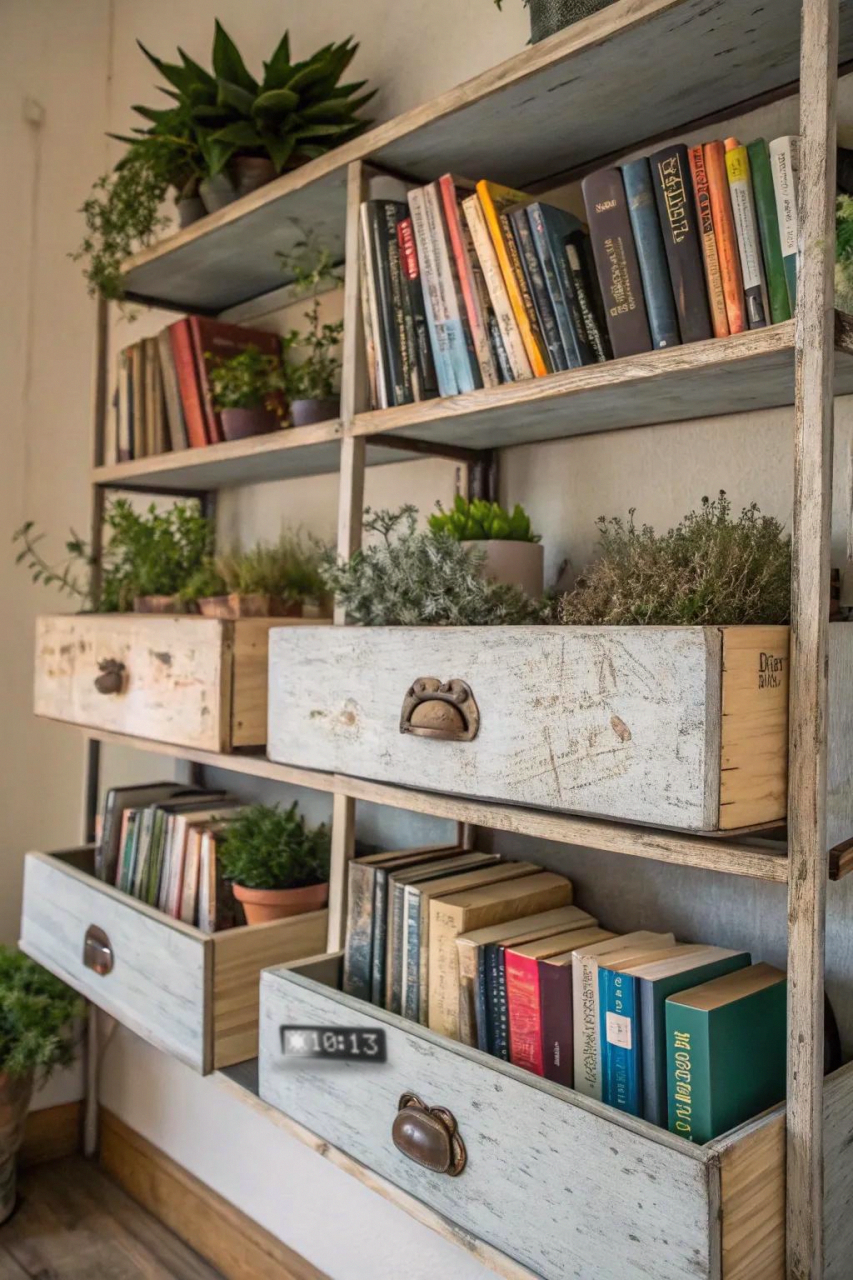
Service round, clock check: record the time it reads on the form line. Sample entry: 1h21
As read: 10h13
